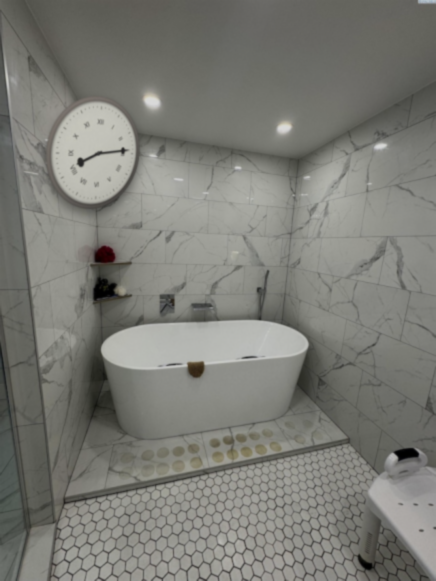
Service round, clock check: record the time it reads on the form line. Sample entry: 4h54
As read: 8h14
